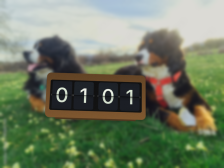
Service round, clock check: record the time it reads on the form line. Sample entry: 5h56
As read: 1h01
